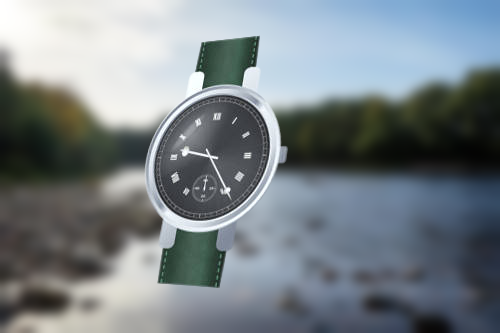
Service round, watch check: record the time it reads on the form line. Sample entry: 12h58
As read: 9h24
